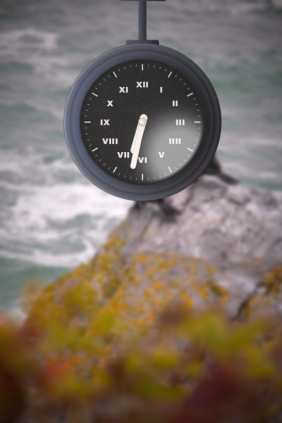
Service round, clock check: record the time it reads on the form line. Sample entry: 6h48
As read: 6h32
